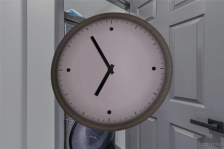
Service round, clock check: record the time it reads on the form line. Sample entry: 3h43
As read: 6h55
